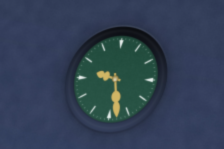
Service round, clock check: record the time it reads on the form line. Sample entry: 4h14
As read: 9h28
